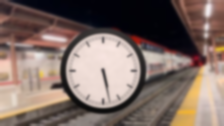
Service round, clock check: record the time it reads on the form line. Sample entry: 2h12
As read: 5h28
